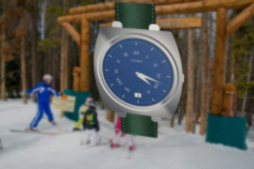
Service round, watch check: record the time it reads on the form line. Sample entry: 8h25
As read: 4h18
